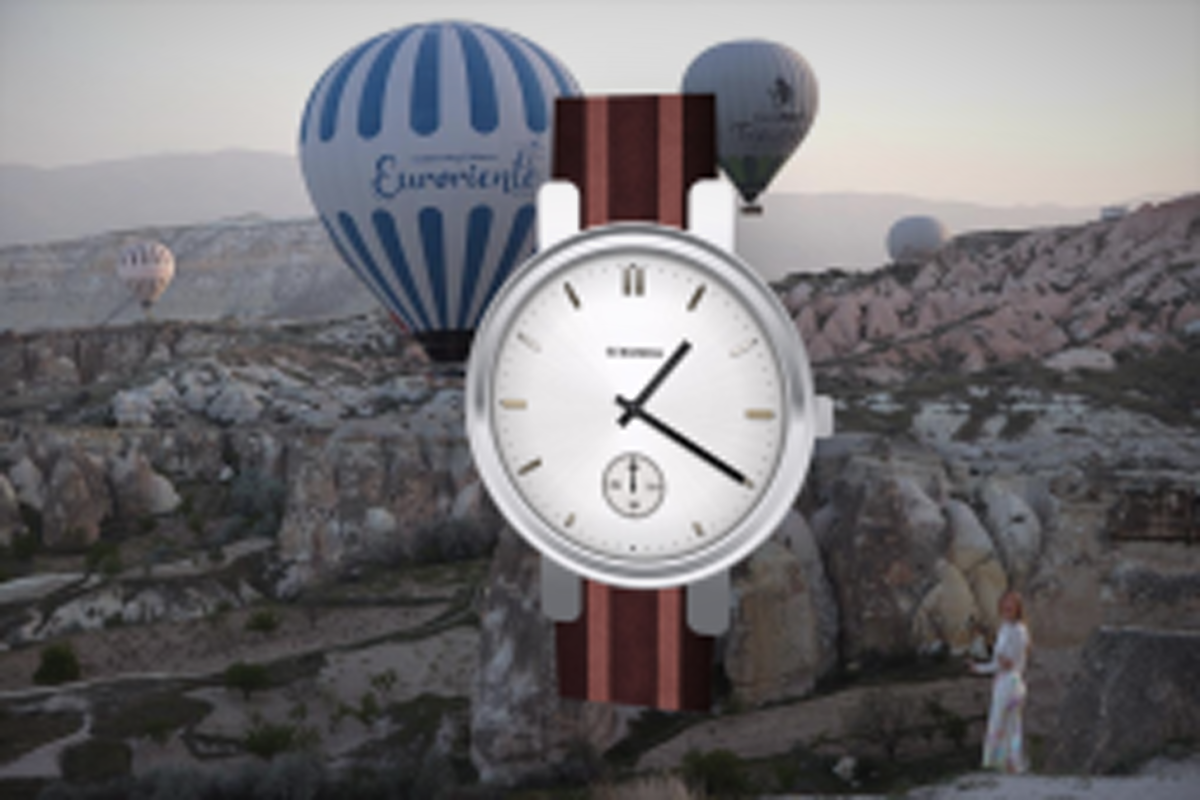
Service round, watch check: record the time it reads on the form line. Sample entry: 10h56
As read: 1h20
